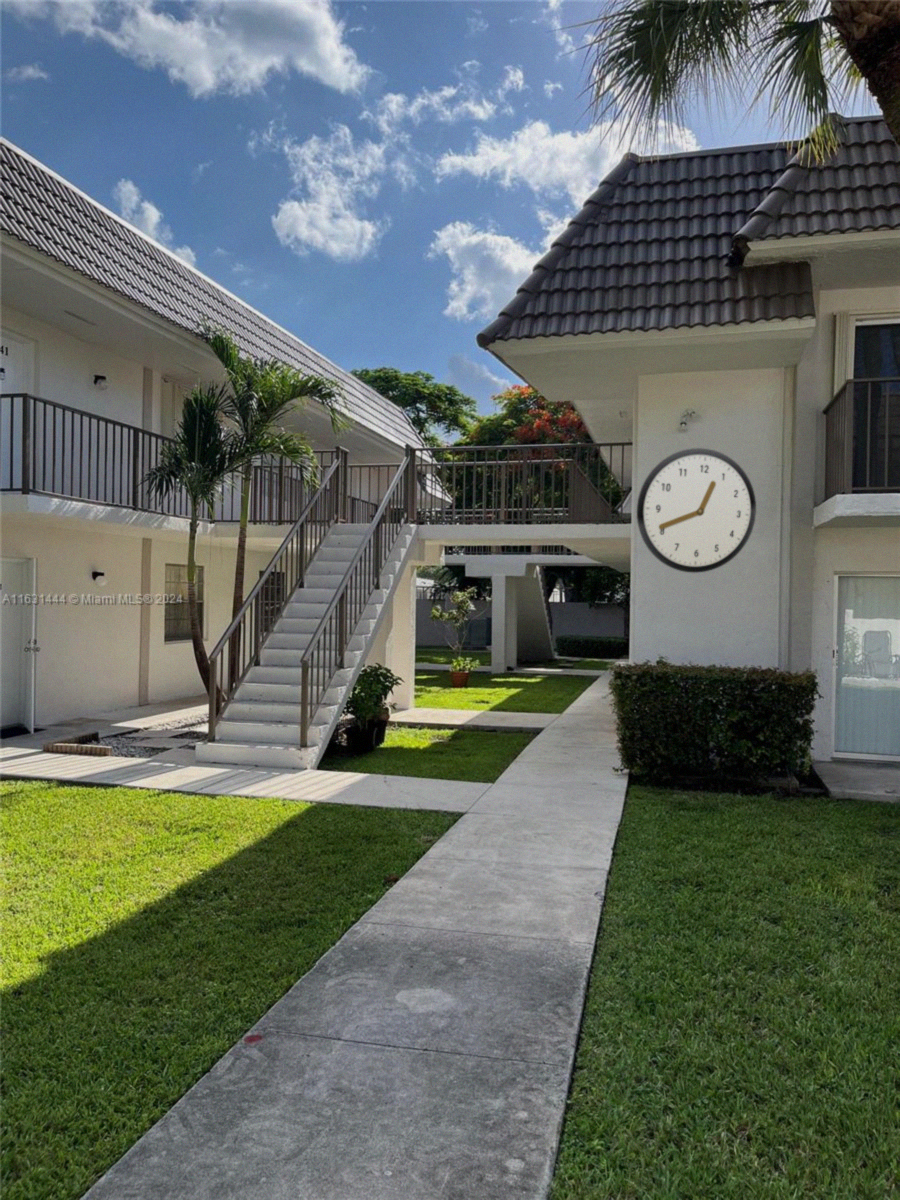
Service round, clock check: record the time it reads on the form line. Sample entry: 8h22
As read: 12h41
